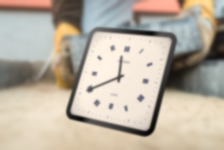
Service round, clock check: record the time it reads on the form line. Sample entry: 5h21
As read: 11h40
